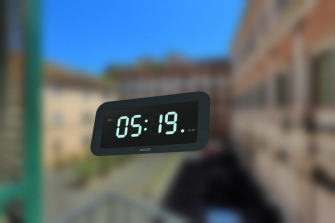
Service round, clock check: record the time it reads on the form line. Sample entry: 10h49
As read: 5h19
